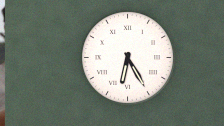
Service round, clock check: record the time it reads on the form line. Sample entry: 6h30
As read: 6h25
